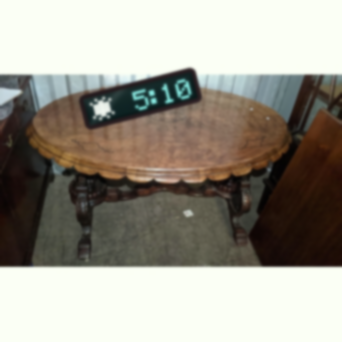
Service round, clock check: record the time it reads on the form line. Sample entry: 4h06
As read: 5h10
